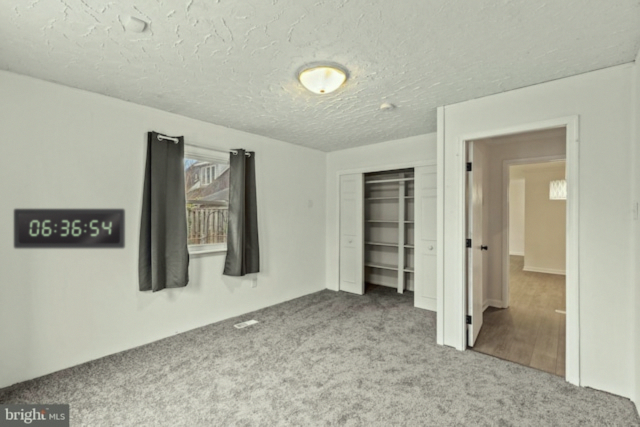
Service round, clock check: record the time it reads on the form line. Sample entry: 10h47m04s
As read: 6h36m54s
